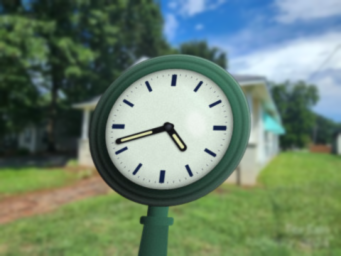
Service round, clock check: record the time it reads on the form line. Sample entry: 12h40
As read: 4h42
